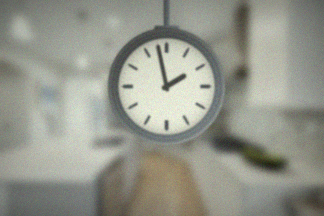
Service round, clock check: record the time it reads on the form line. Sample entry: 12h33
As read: 1h58
